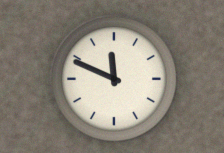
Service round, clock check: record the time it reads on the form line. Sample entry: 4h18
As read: 11h49
